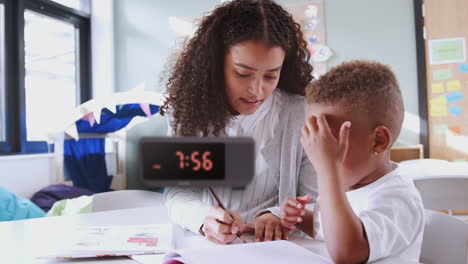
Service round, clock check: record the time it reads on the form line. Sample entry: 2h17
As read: 7h56
